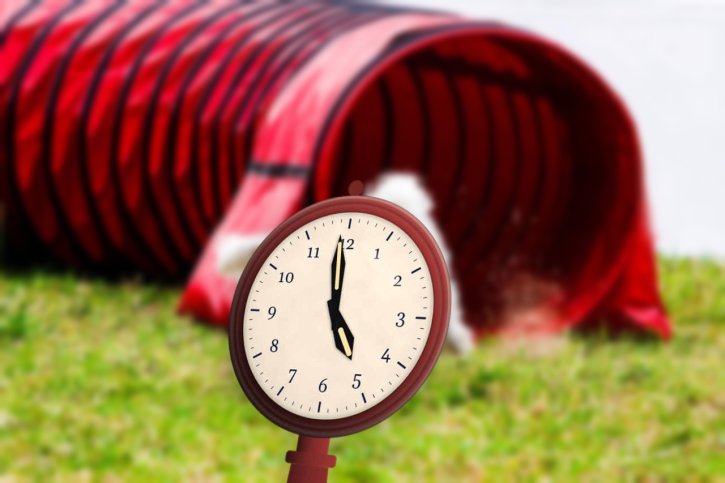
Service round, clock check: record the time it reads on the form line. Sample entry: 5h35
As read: 4h59
